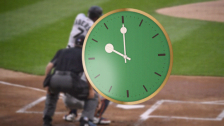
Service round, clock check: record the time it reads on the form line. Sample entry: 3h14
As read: 10h00
